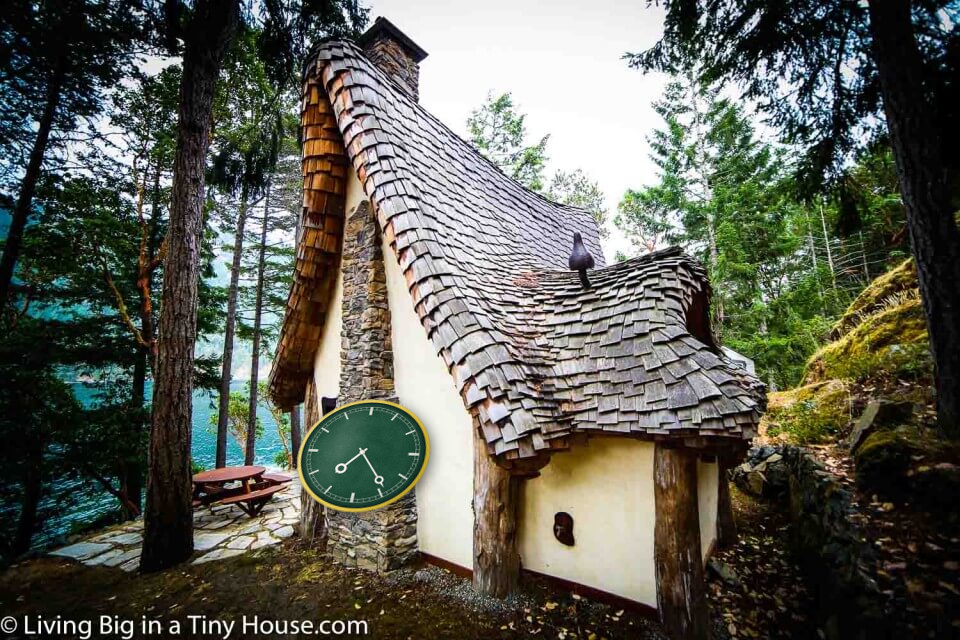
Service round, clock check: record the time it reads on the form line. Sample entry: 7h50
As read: 7h24
